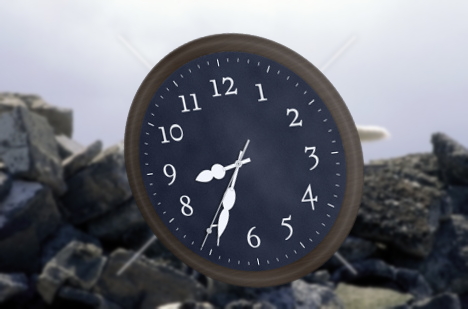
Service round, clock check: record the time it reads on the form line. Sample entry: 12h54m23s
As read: 8h34m36s
